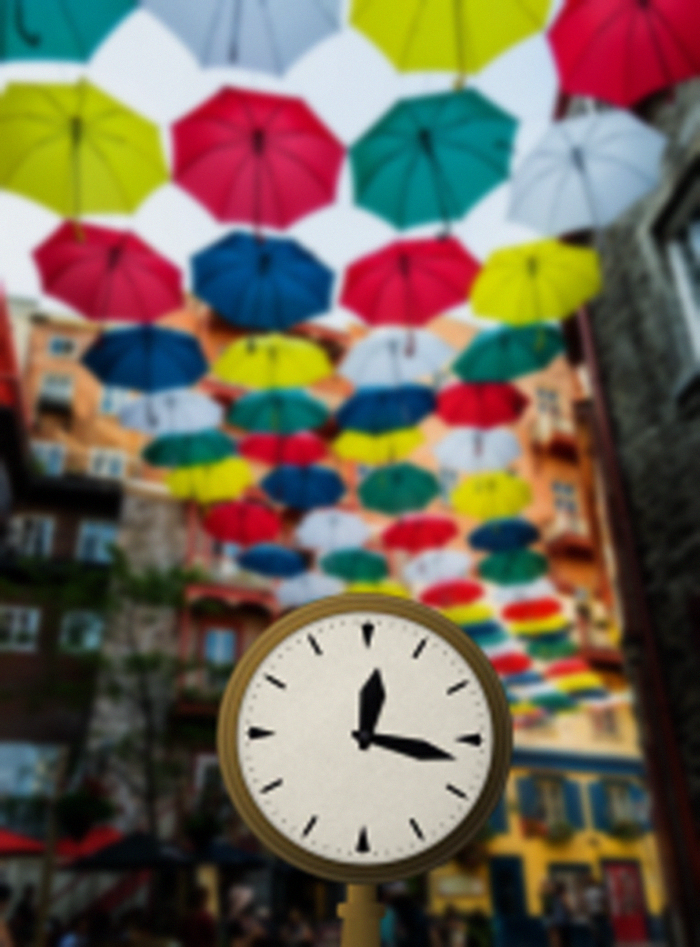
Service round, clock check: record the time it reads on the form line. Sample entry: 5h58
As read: 12h17
